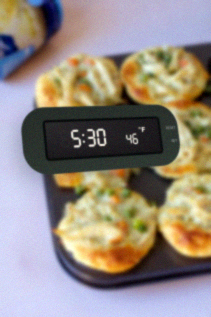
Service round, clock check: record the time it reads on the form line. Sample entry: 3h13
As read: 5h30
